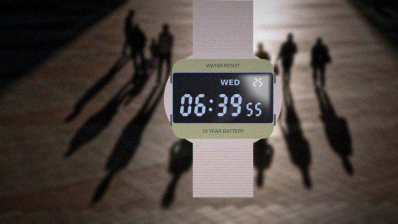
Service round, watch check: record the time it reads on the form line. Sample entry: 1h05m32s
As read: 6h39m55s
